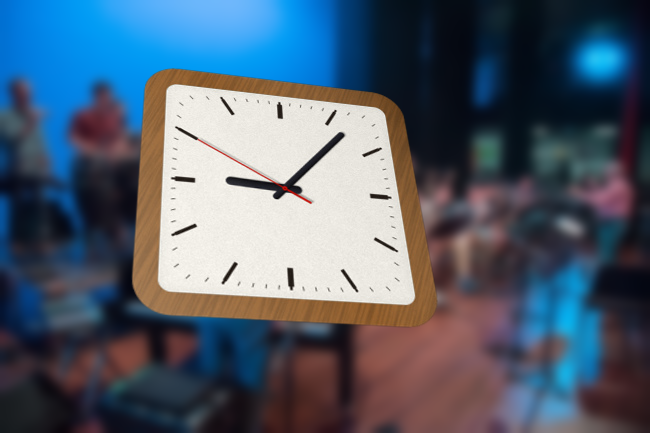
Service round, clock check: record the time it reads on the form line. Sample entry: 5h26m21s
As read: 9h06m50s
